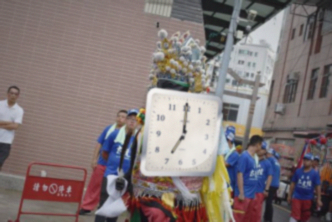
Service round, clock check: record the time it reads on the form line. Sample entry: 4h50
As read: 7h00
